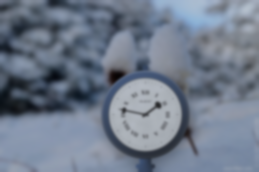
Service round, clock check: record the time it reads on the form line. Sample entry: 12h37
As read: 1h47
